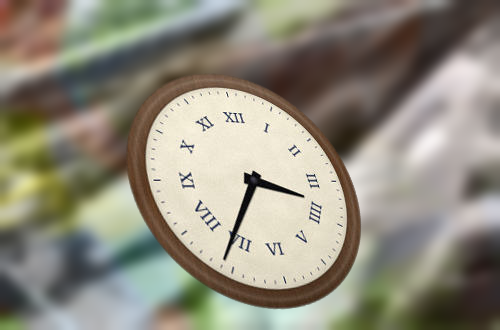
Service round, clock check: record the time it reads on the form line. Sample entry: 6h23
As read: 3h36
